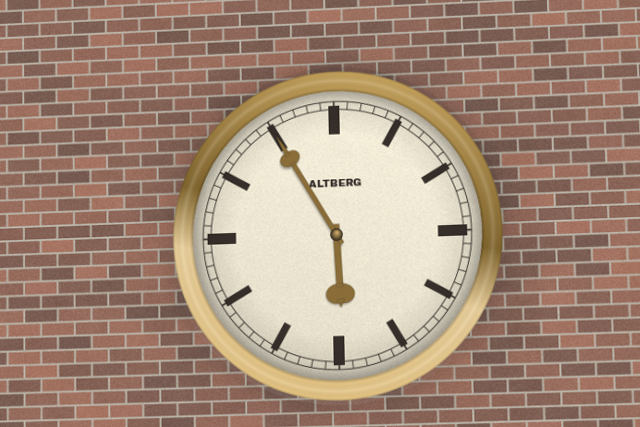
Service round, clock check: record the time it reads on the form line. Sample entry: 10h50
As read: 5h55
